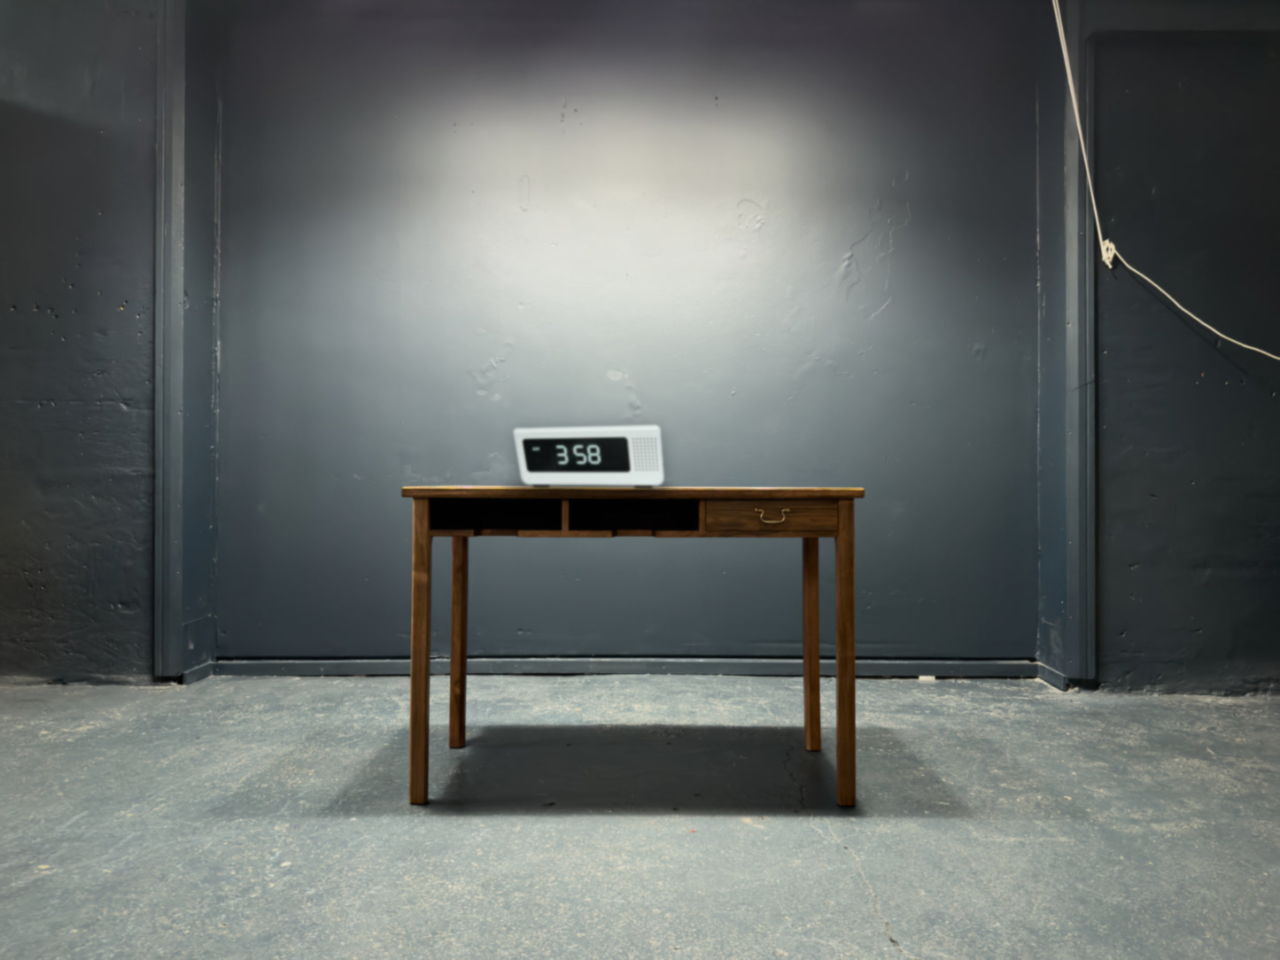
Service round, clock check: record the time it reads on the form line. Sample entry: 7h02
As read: 3h58
